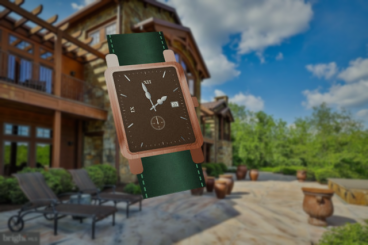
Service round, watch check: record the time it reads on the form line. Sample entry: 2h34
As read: 1h58
